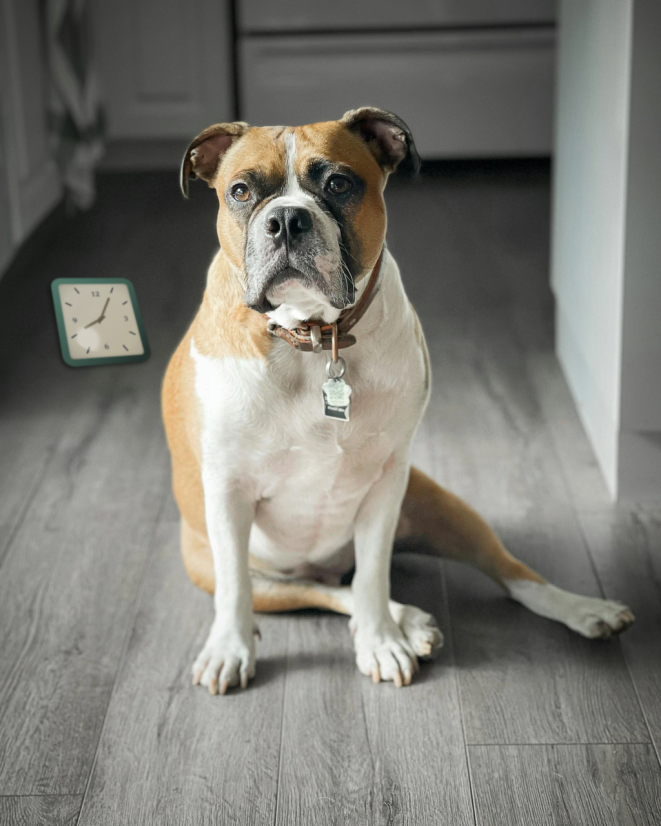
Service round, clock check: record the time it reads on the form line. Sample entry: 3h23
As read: 8h05
